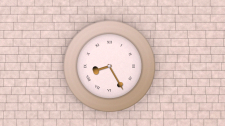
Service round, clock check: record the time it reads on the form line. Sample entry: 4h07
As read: 8h25
